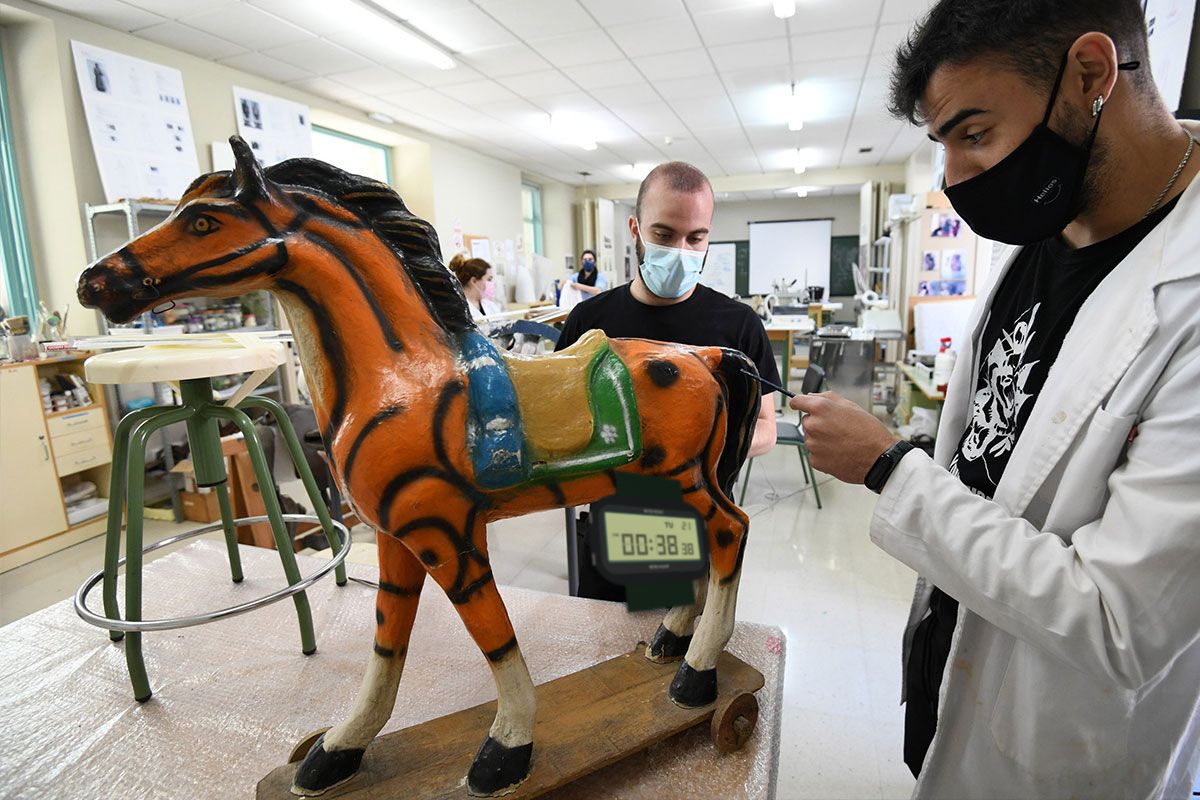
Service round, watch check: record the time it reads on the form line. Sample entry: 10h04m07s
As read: 0h38m38s
